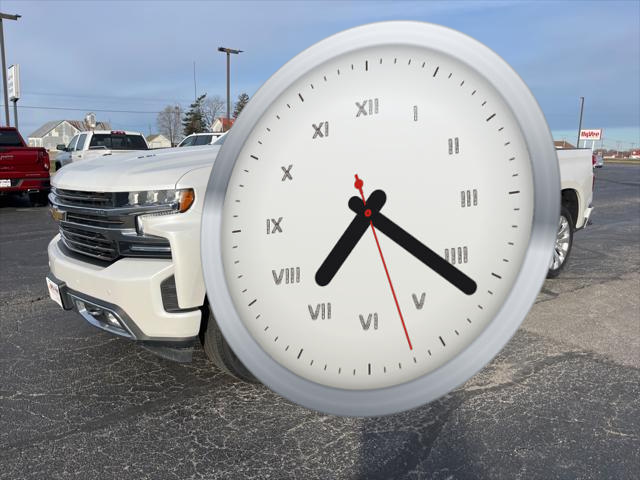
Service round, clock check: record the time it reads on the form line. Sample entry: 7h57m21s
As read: 7h21m27s
